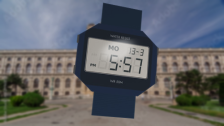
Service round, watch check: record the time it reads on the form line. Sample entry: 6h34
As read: 5h57
